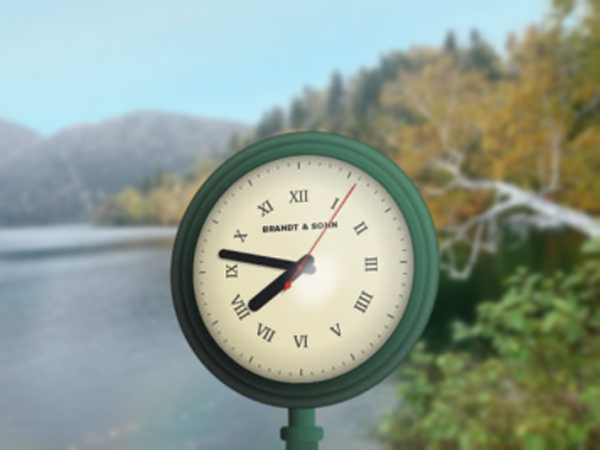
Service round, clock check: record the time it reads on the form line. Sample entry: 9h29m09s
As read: 7h47m06s
